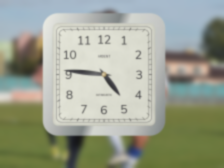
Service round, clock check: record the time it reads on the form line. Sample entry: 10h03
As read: 4h46
